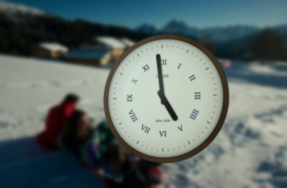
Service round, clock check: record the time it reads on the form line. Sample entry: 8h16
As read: 4h59
